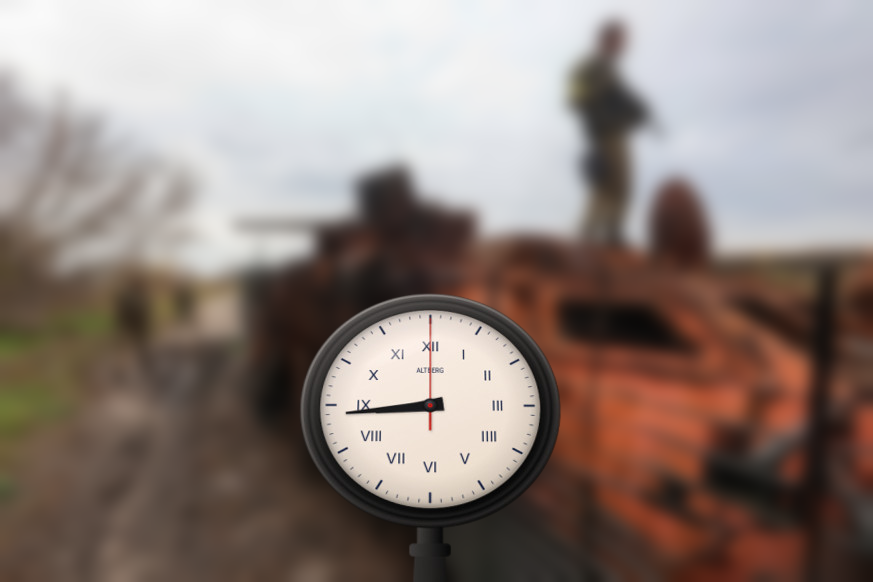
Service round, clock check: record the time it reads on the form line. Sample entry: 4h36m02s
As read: 8h44m00s
